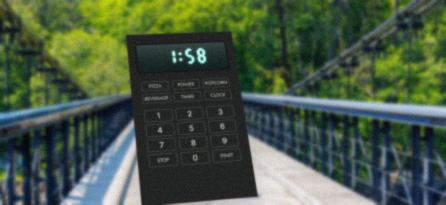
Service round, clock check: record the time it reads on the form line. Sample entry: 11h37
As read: 1h58
